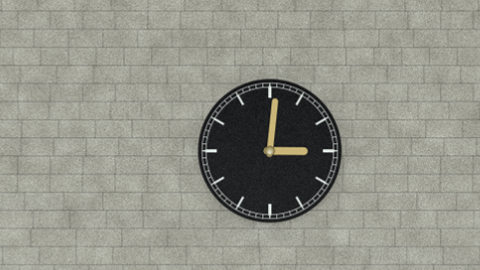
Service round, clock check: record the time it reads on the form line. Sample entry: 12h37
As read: 3h01
